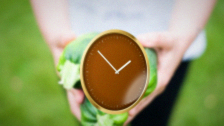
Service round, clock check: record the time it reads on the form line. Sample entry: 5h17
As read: 1h52
